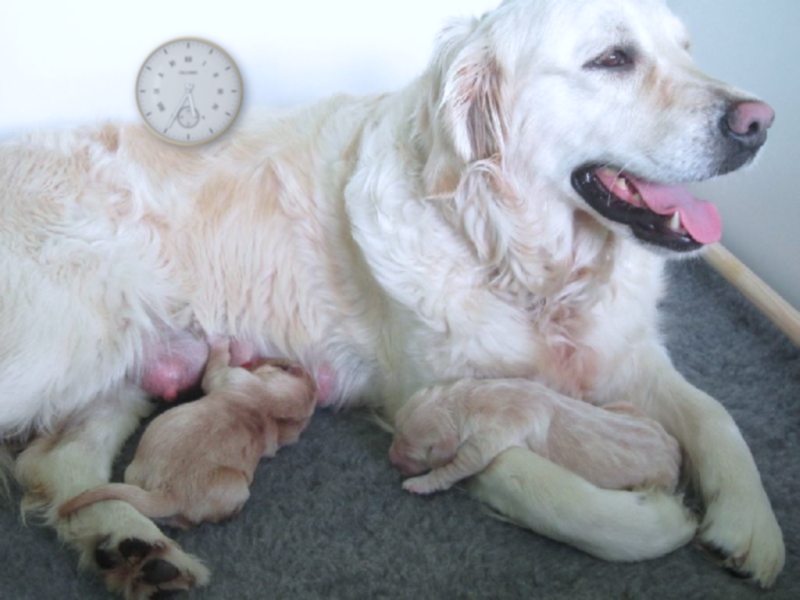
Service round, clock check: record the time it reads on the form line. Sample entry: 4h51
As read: 5h35
